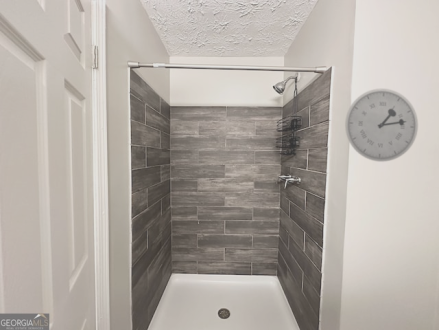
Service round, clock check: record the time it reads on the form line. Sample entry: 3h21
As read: 1h13
